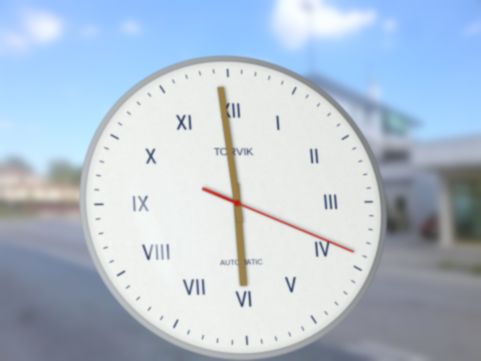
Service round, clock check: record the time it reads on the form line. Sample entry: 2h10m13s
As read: 5h59m19s
